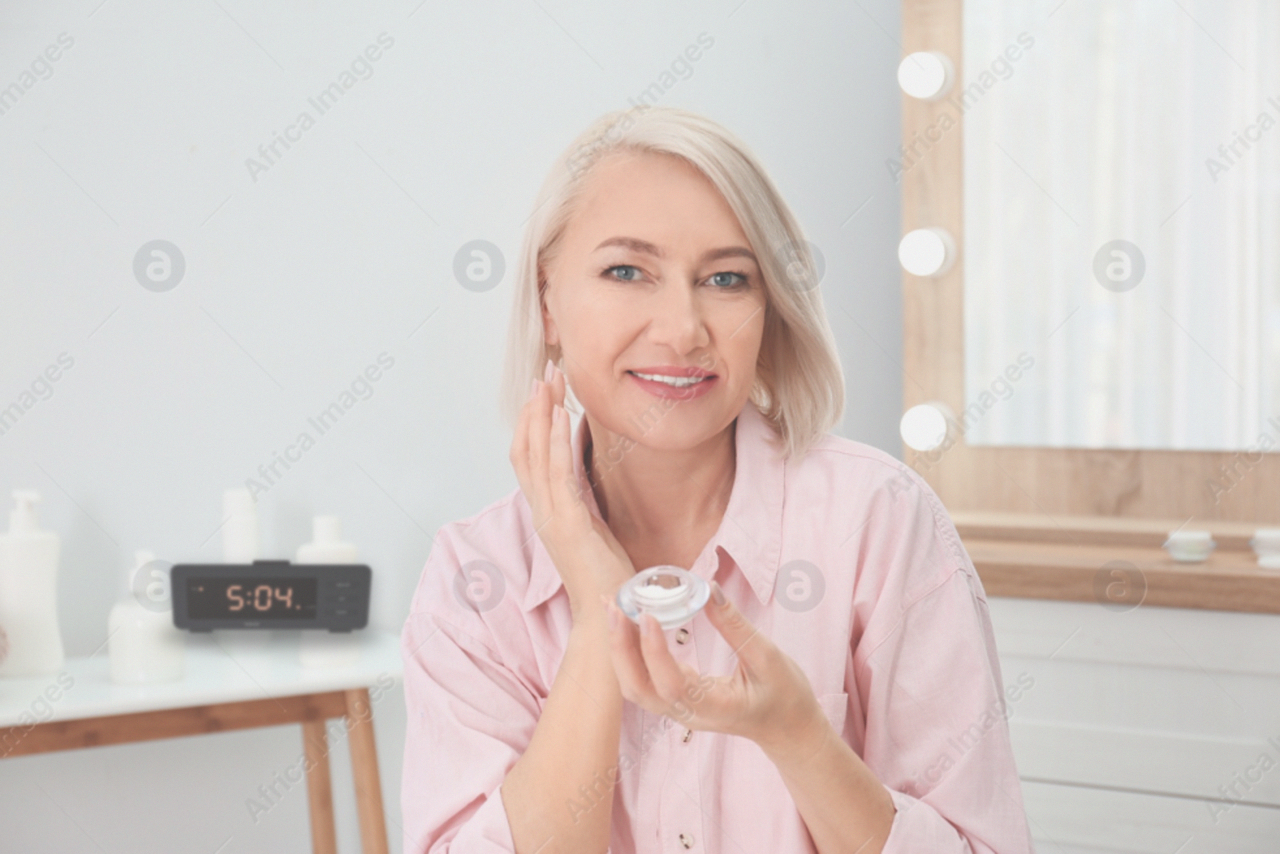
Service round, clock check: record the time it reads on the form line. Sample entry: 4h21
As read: 5h04
